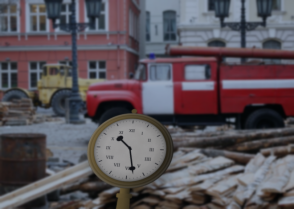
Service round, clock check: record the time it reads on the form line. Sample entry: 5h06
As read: 10h28
